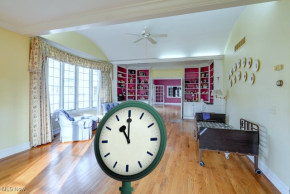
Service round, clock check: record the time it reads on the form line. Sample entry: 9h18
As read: 11h00
